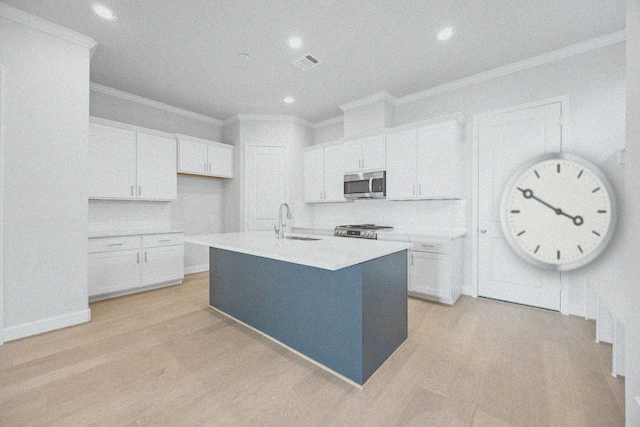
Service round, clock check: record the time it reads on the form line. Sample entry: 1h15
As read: 3h50
